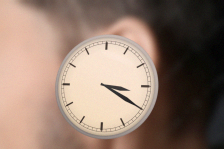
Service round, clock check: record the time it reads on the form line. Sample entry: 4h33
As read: 3h20
